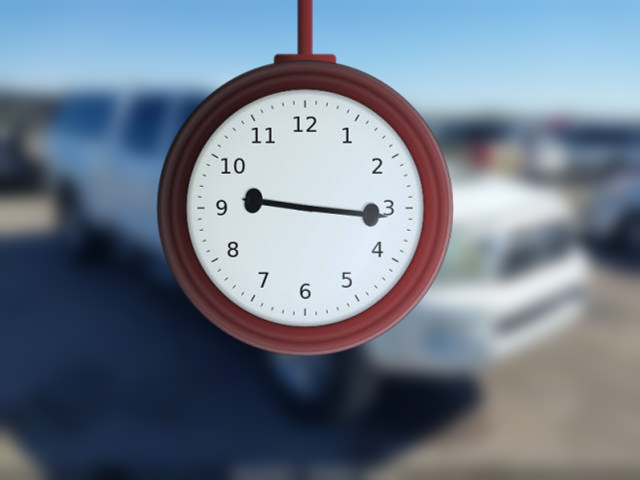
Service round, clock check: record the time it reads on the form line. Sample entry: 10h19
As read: 9h16
